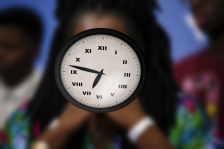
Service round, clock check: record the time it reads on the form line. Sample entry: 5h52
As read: 6h47
